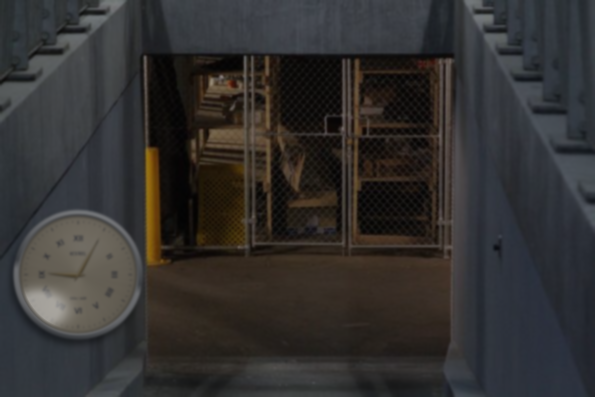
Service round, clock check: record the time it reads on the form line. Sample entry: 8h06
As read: 9h05
